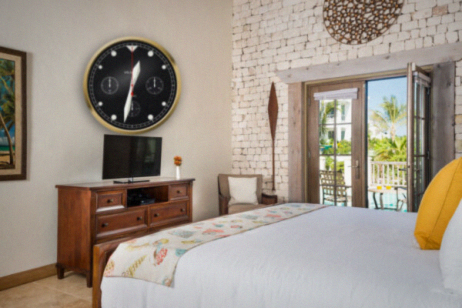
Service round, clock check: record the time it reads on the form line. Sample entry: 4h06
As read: 12h32
